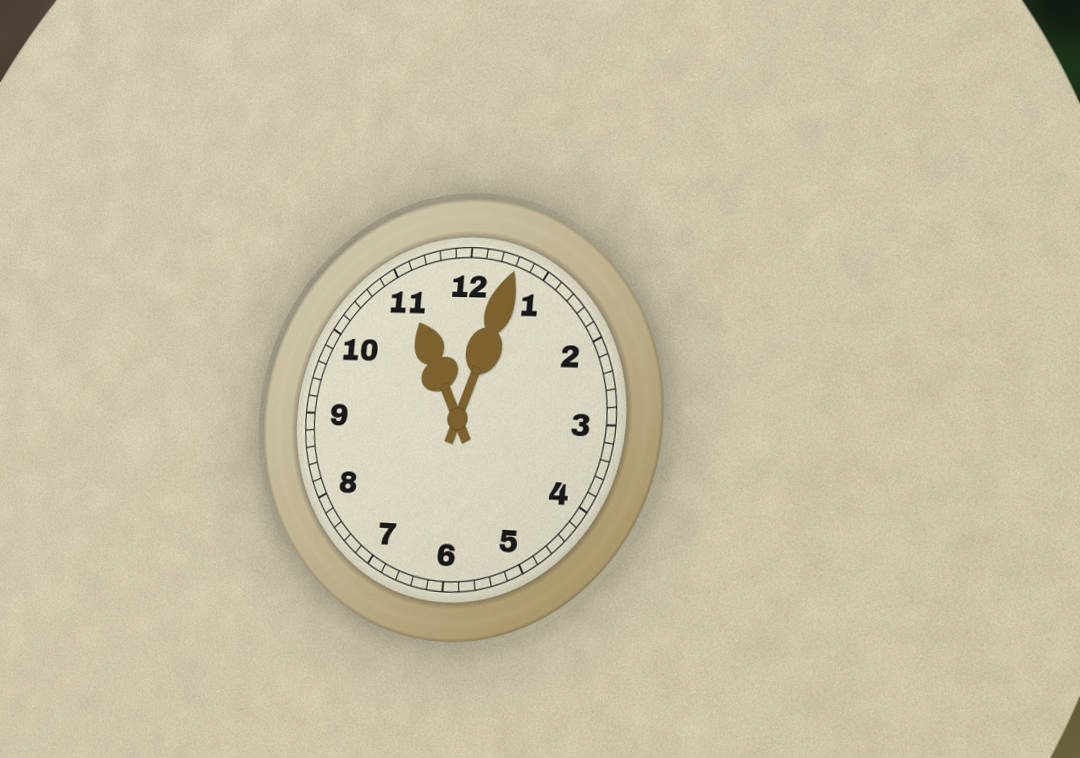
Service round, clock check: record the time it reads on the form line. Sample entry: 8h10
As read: 11h03
